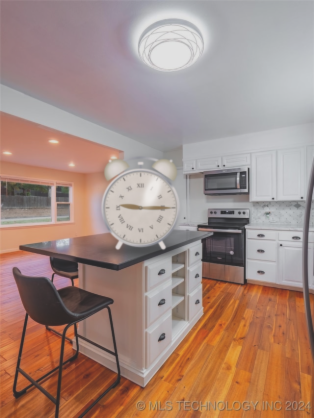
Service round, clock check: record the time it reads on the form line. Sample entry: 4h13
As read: 9h15
